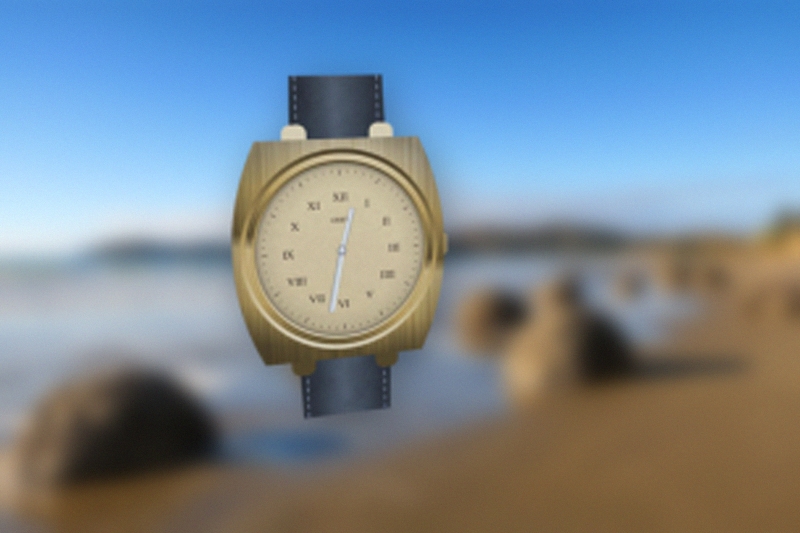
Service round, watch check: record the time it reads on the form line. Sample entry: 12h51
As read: 12h32
